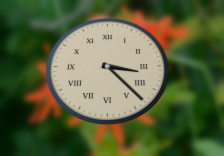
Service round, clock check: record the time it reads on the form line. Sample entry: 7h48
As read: 3h23
